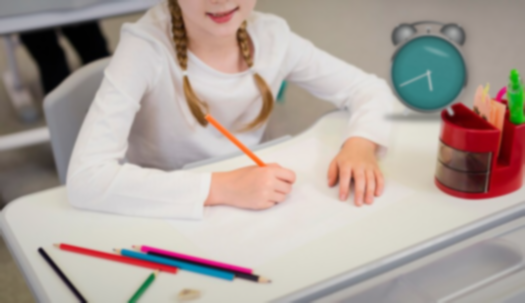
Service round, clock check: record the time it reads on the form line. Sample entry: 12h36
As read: 5h41
